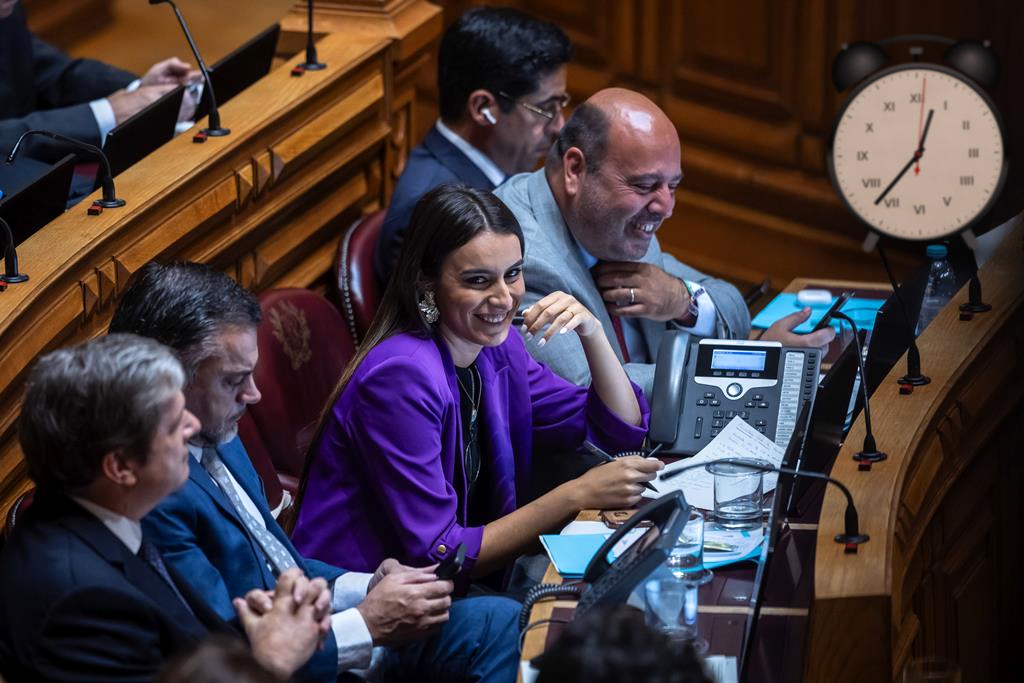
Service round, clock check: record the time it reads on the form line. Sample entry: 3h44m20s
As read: 12h37m01s
